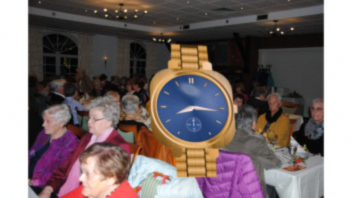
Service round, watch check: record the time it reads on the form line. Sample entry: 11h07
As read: 8h16
